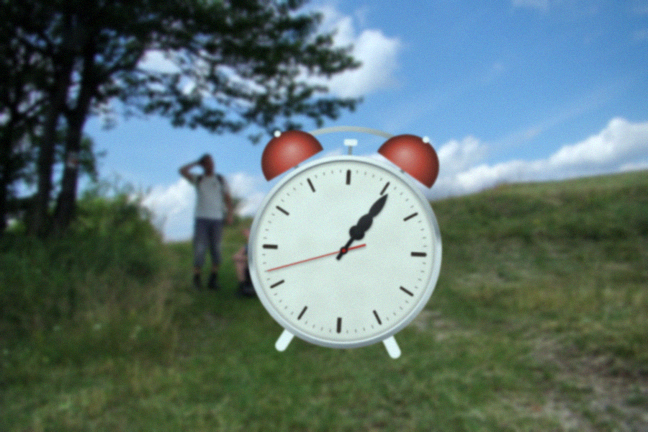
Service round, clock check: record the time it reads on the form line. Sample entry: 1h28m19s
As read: 1h05m42s
